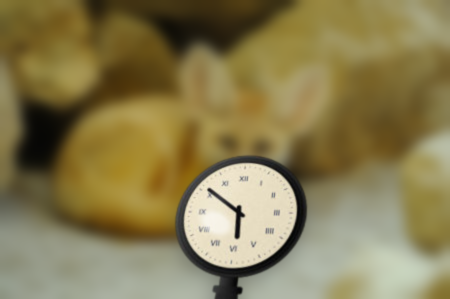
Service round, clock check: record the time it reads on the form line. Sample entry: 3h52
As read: 5h51
